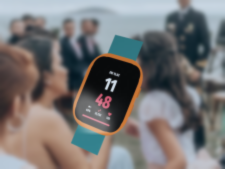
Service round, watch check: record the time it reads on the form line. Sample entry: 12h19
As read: 11h48
